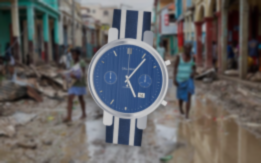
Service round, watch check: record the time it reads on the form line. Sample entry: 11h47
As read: 5h06
